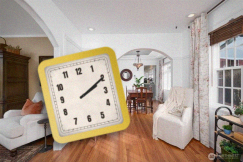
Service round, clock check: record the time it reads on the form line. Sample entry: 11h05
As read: 2h10
